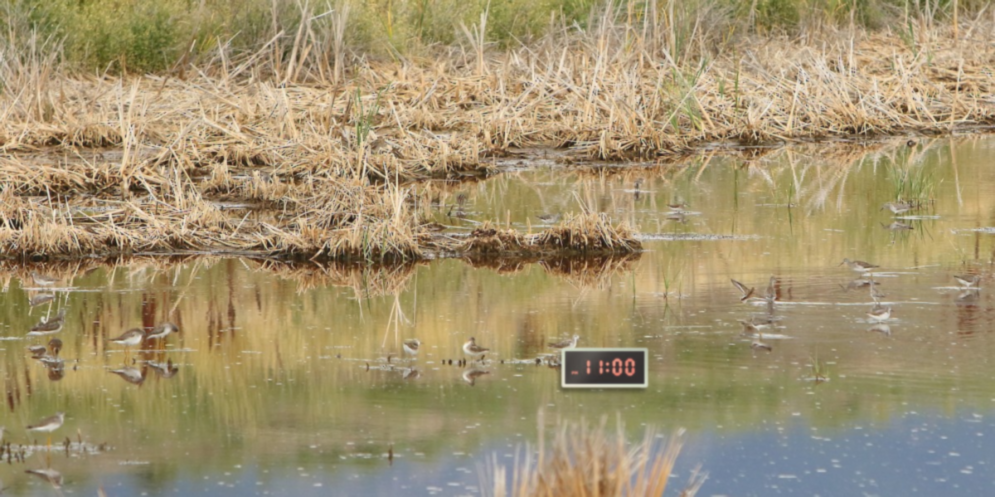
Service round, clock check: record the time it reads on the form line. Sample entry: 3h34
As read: 11h00
